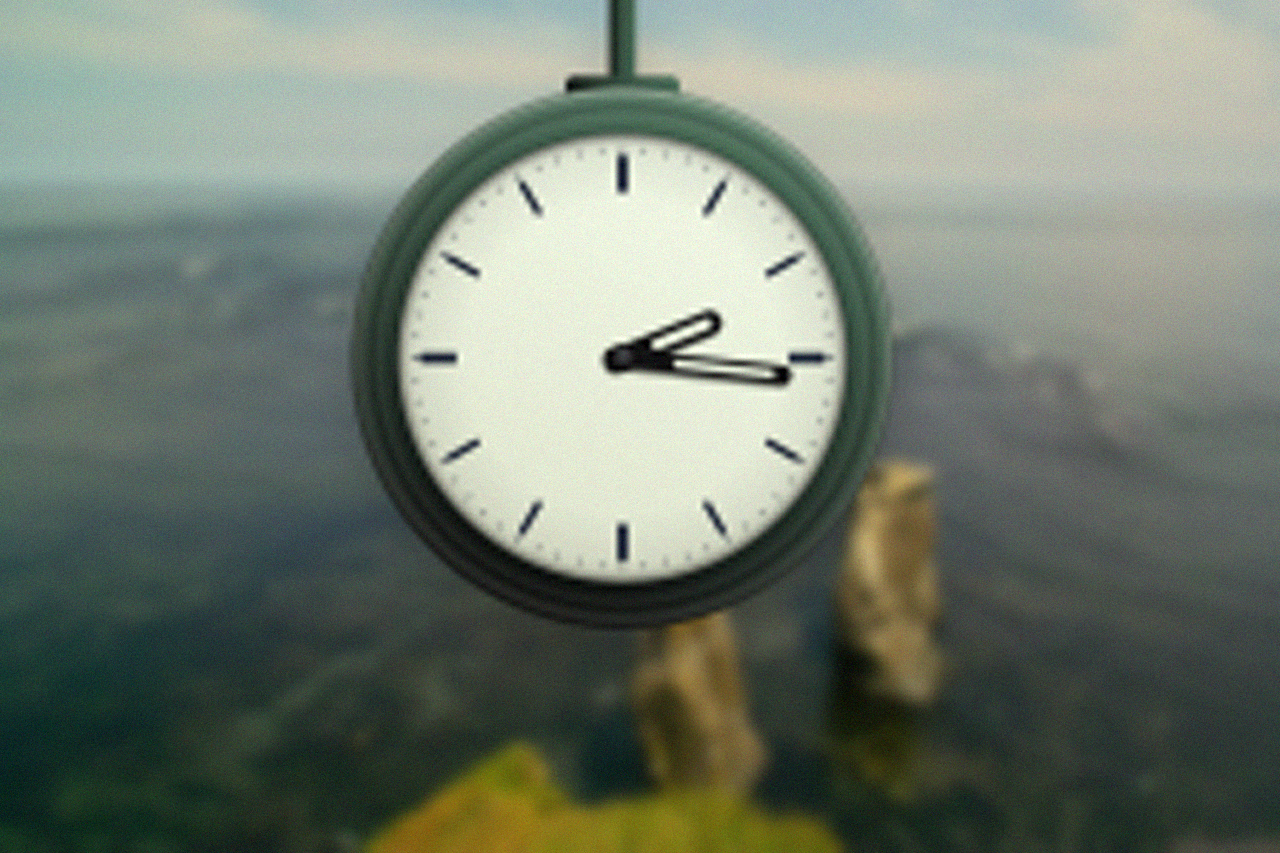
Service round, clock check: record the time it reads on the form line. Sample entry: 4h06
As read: 2h16
